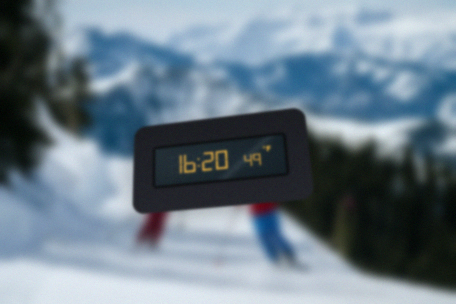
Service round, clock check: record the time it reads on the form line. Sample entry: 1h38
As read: 16h20
